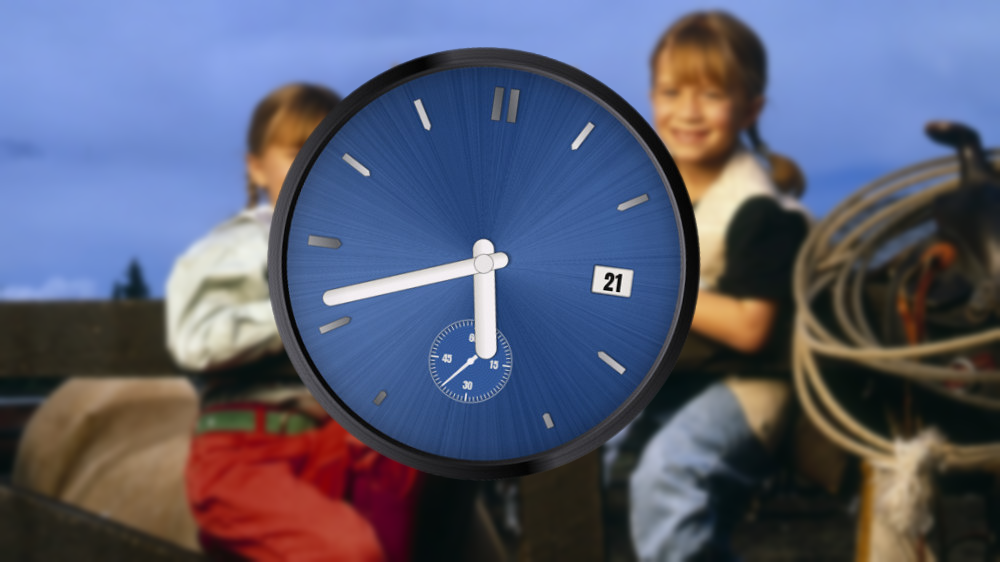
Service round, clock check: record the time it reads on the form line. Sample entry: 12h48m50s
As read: 5h41m37s
